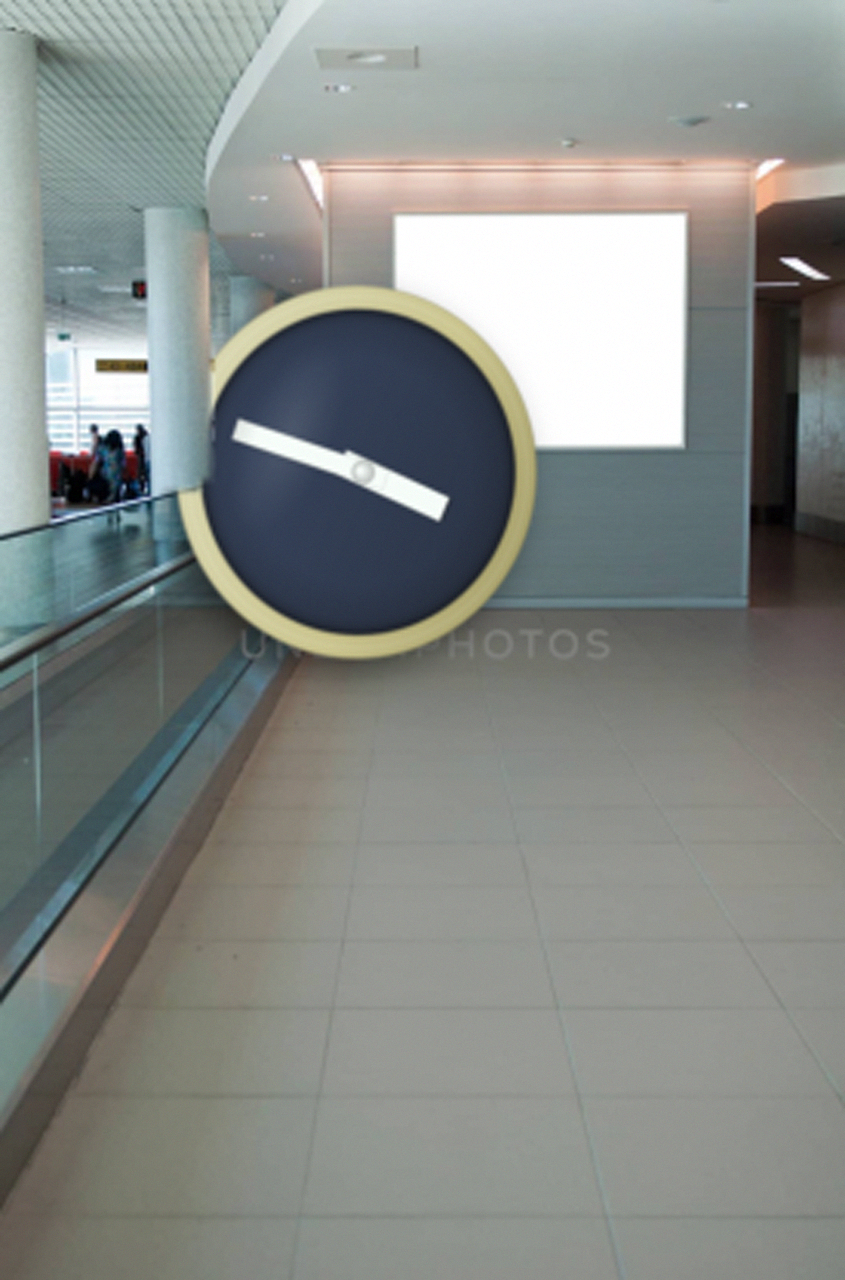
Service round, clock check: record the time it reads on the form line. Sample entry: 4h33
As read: 3h48
